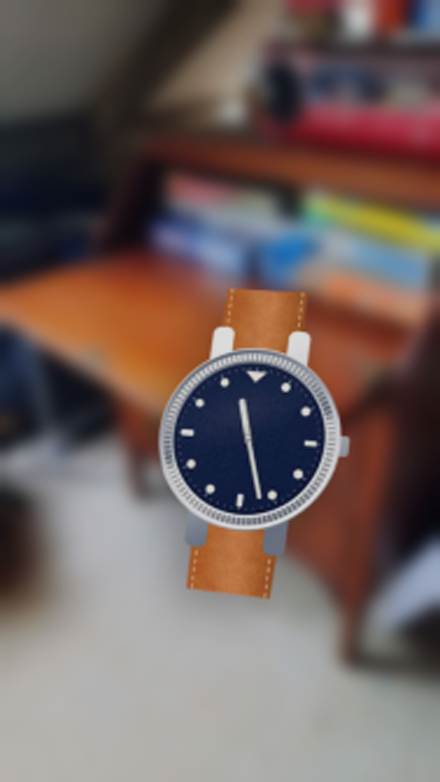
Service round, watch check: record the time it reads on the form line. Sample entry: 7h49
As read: 11h27
